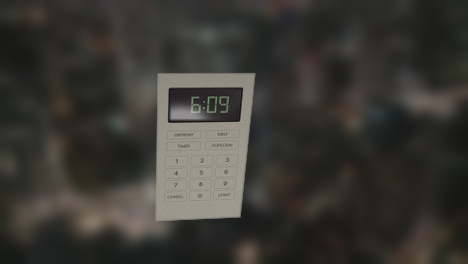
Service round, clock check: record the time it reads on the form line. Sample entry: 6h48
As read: 6h09
